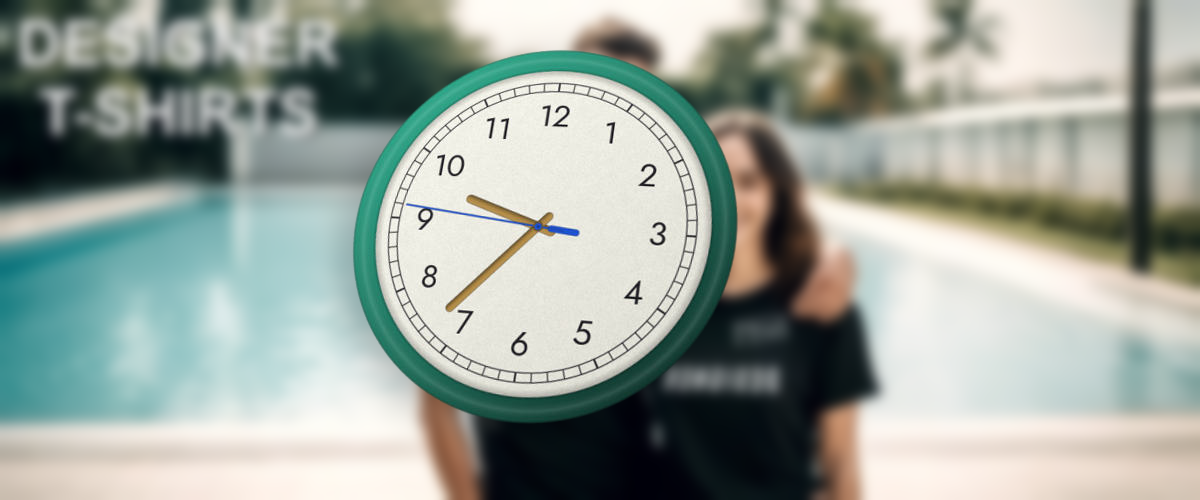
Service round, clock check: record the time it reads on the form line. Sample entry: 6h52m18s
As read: 9h36m46s
